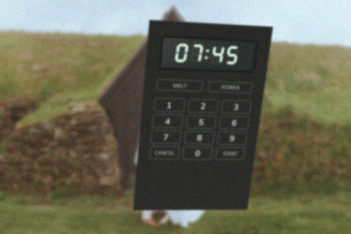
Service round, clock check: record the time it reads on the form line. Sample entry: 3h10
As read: 7h45
